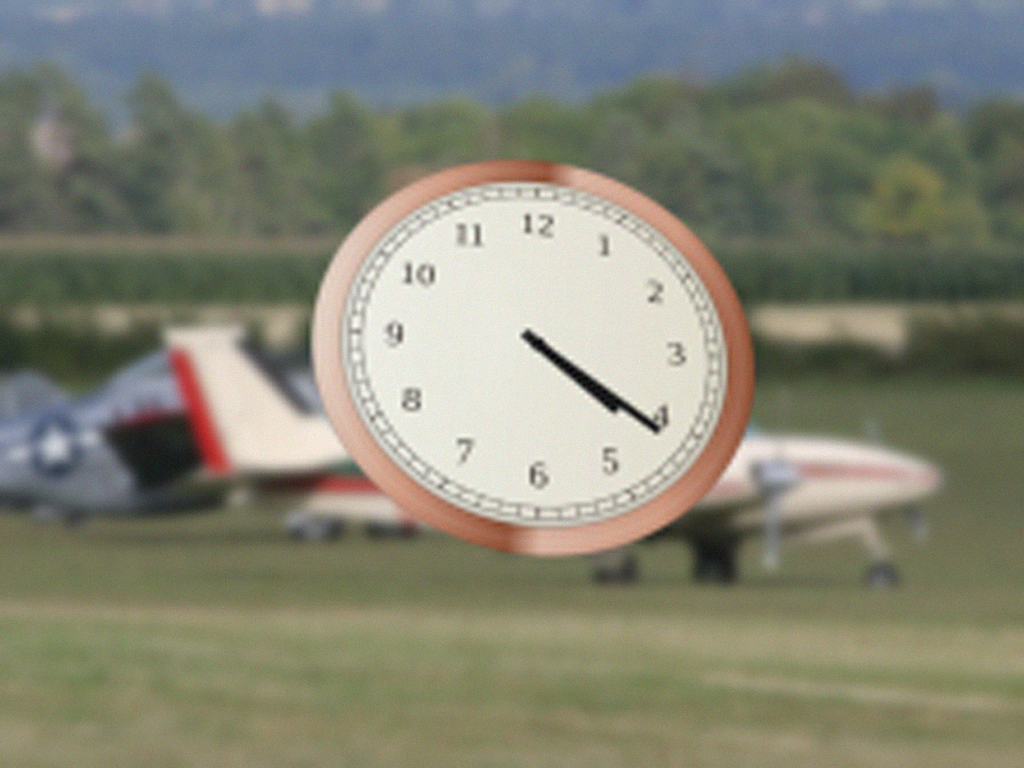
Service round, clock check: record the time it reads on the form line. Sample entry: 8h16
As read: 4h21
